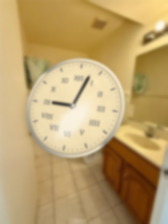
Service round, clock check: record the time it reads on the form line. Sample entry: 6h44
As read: 9h03
